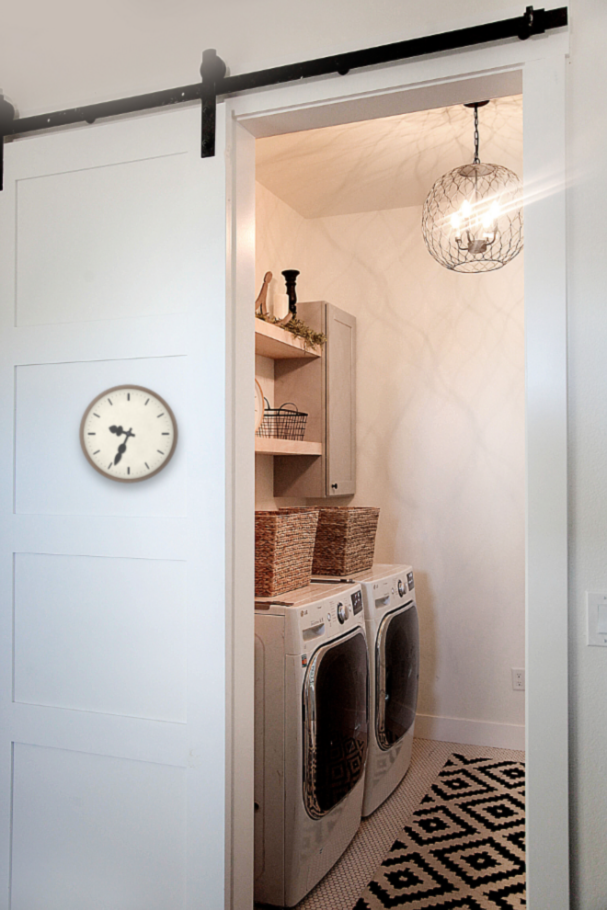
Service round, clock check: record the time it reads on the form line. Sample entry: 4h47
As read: 9h34
